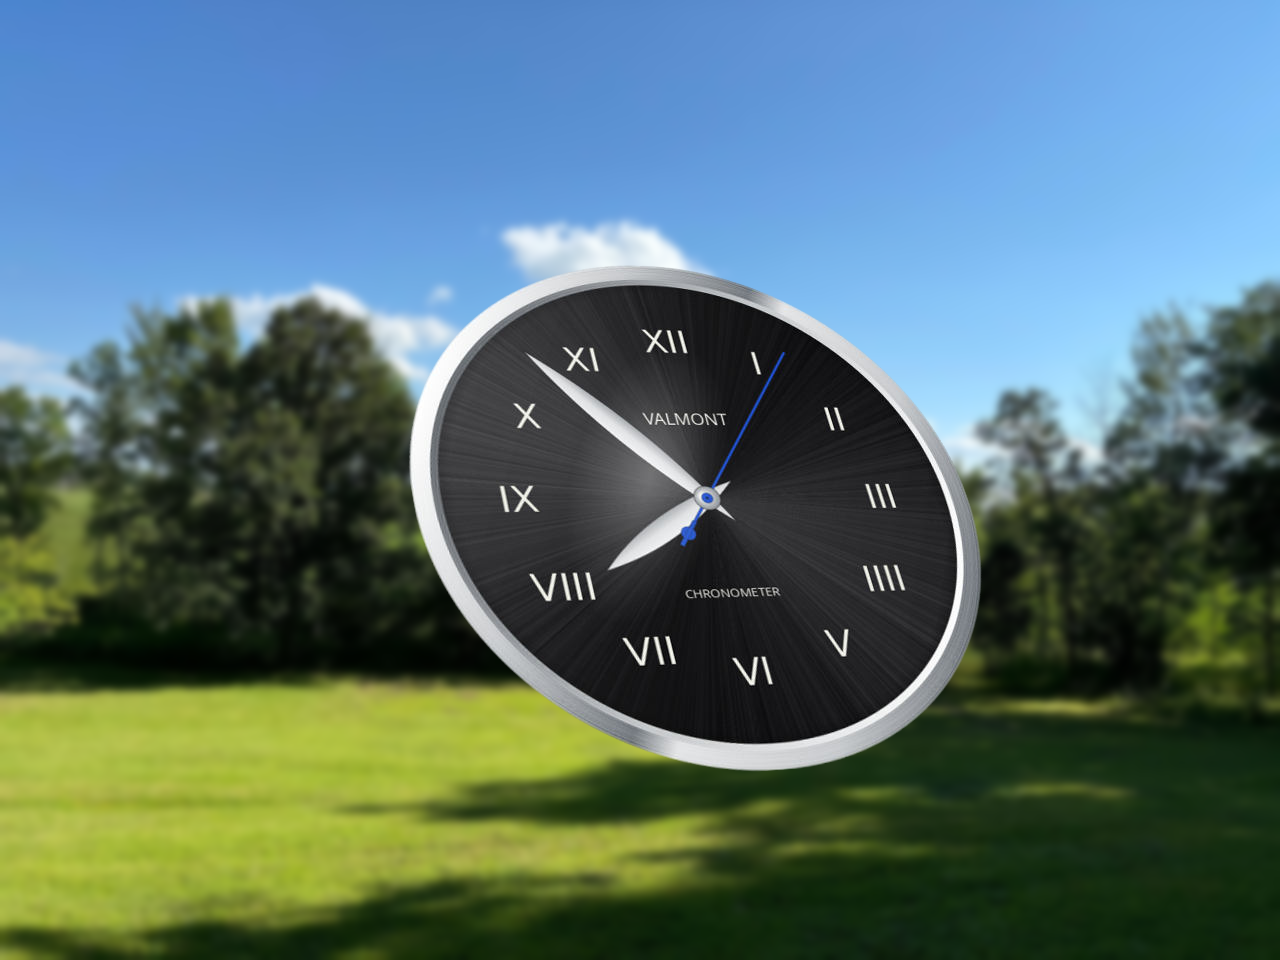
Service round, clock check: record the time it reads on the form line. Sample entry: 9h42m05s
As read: 7h53m06s
